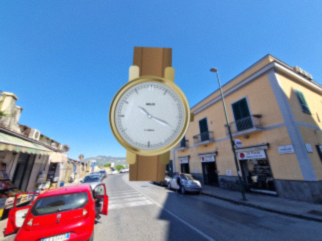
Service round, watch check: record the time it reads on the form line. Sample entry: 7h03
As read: 10h19
